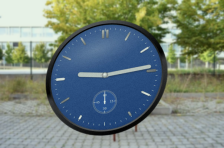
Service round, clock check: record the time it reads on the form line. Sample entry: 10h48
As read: 9h14
